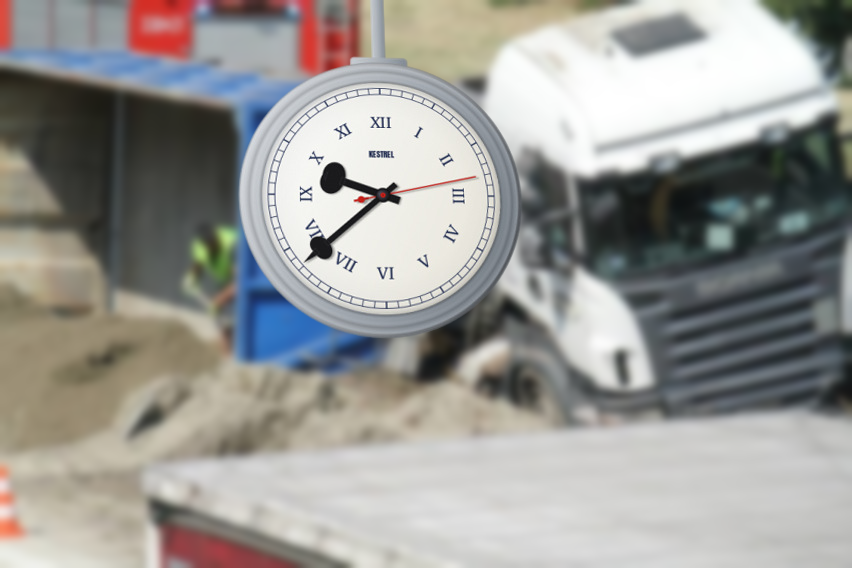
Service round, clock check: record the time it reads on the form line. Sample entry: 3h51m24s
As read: 9h38m13s
